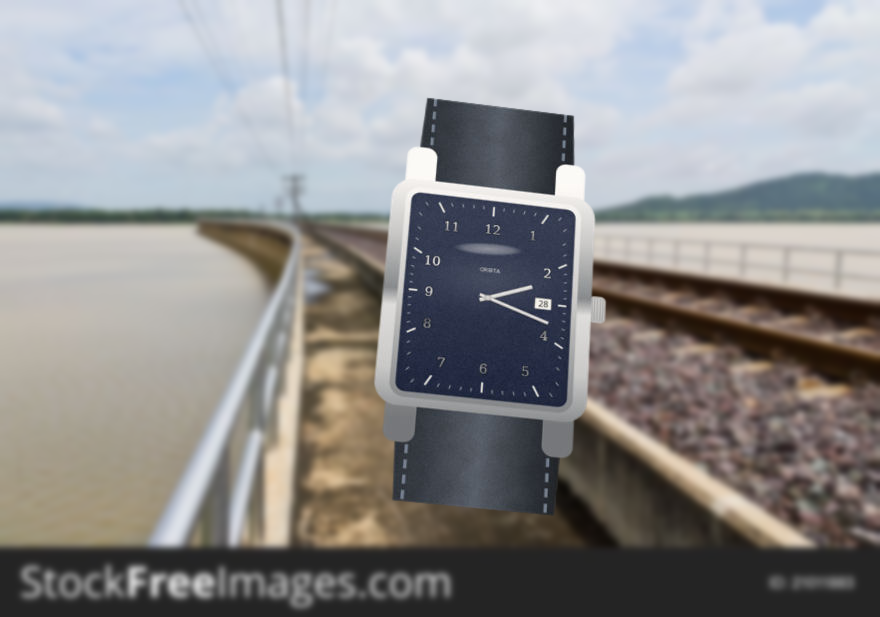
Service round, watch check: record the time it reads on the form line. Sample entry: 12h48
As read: 2h18
